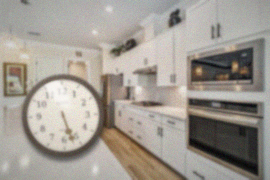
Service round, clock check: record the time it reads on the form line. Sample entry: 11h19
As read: 5h27
